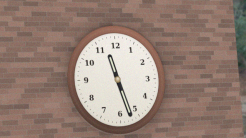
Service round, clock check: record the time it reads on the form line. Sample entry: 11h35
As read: 11h27
